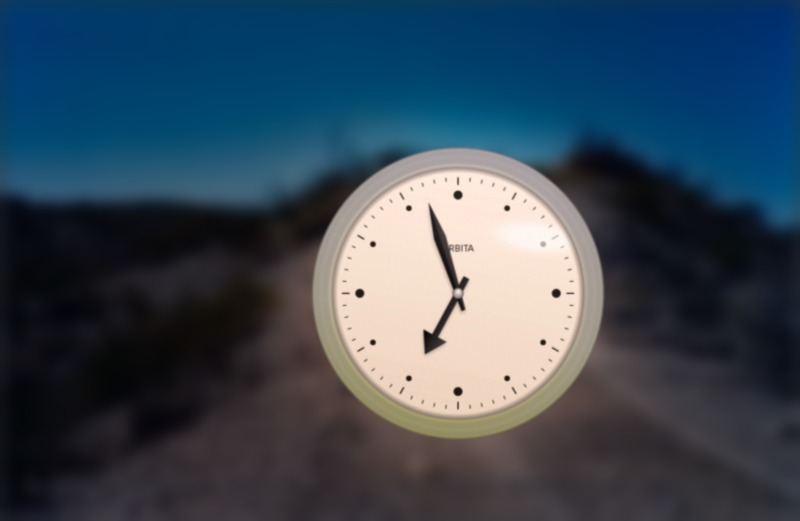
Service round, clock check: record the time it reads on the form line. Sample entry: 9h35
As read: 6h57
